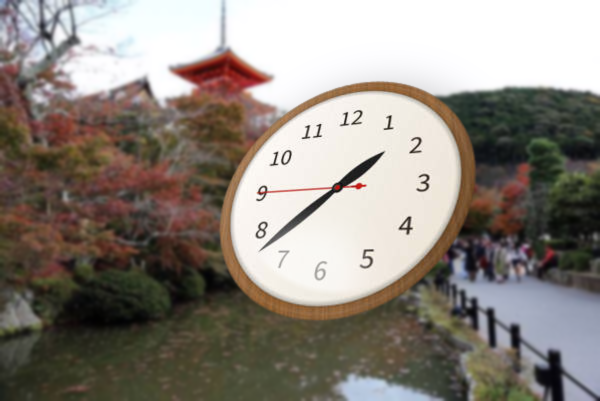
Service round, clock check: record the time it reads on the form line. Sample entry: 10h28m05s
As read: 1h37m45s
